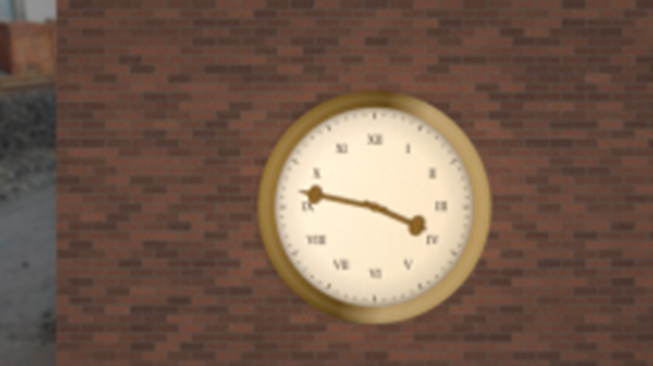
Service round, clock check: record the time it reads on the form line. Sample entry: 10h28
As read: 3h47
